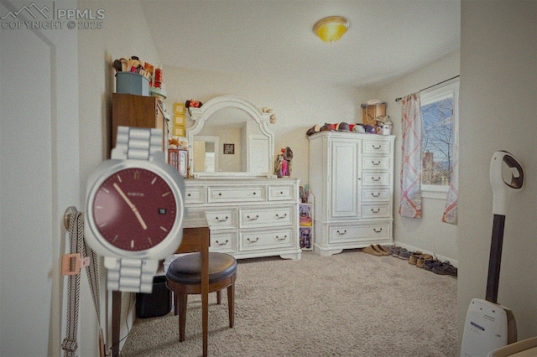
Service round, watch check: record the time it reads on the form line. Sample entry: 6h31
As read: 4h53
